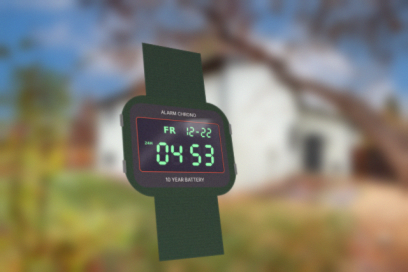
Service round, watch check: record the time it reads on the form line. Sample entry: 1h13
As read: 4h53
